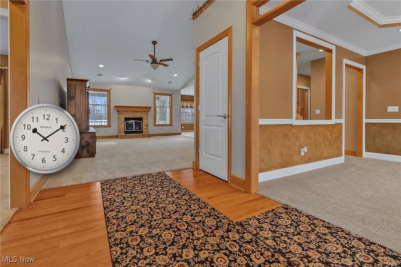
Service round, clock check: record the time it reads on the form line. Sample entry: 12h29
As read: 10h09
